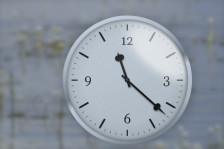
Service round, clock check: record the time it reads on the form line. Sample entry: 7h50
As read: 11h22
